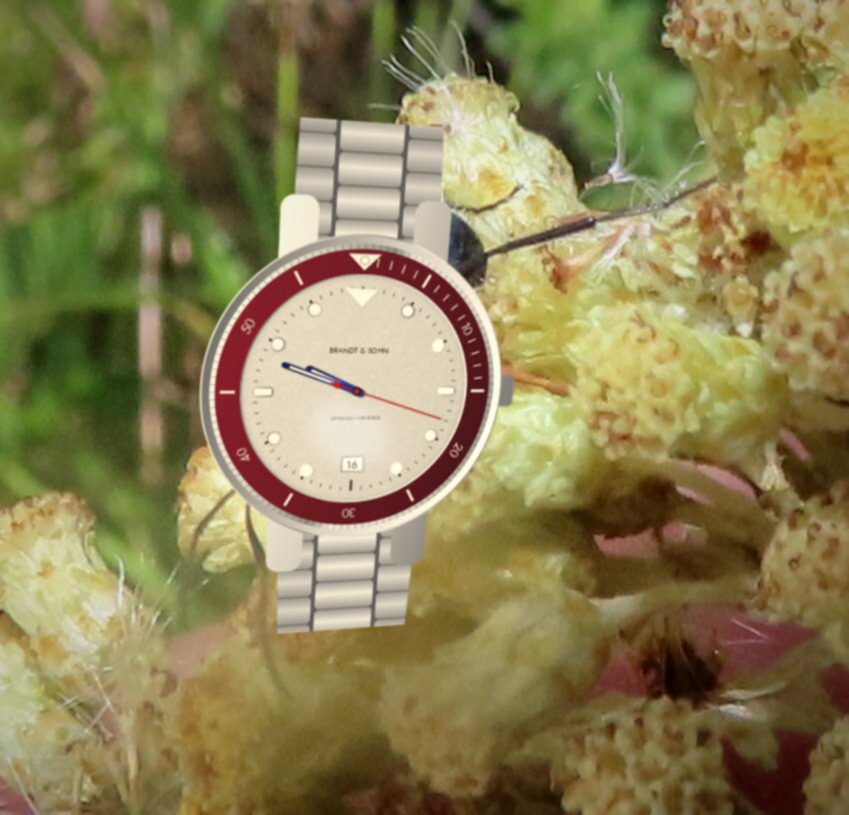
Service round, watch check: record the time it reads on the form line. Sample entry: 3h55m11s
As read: 9h48m18s
